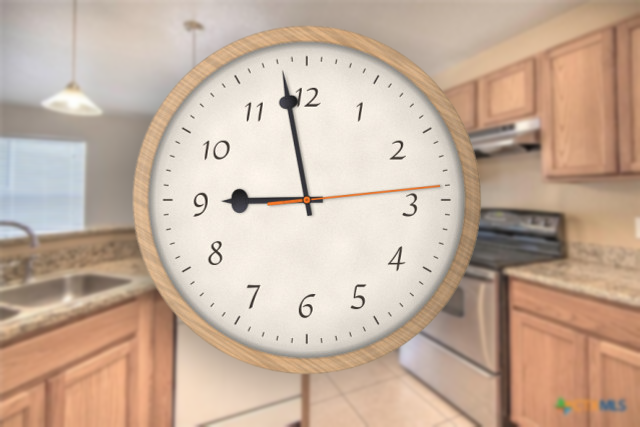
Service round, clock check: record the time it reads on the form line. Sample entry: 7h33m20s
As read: 8h58m14s
